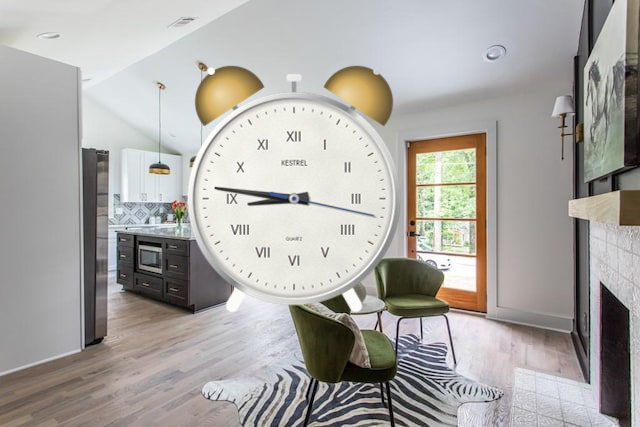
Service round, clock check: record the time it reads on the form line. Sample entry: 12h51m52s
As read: 8h46m17s
